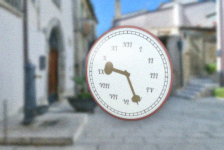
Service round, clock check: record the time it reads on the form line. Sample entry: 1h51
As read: 9h26
